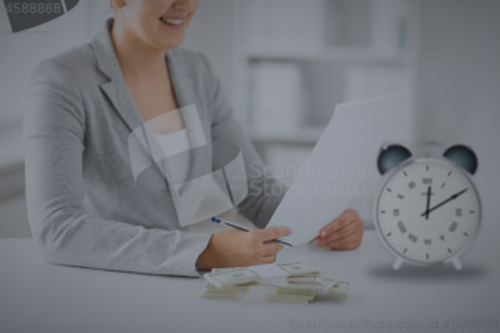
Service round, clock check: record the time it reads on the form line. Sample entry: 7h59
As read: 12h10
